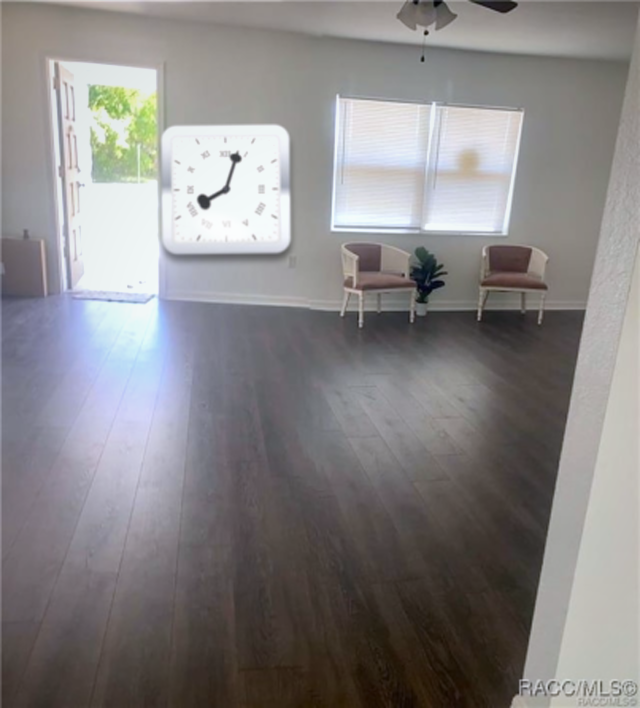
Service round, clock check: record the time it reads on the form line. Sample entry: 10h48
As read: 8h03
